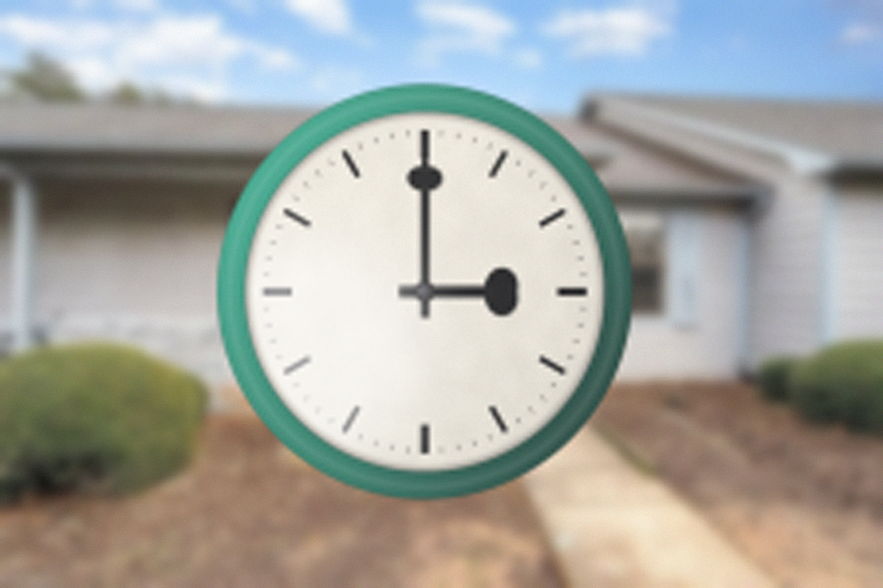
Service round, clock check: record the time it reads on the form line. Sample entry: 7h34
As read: 3h00
